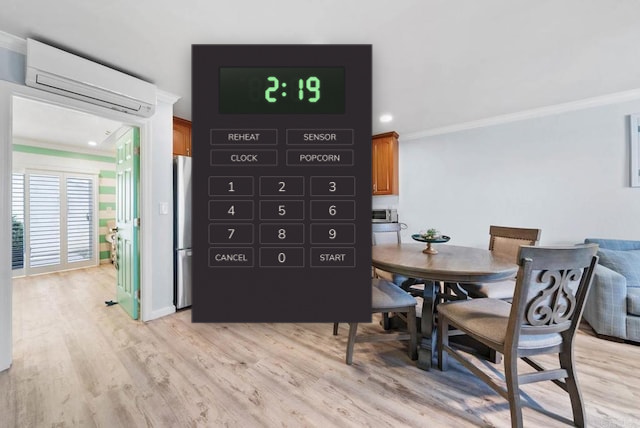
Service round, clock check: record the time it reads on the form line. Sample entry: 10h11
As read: 2h19
